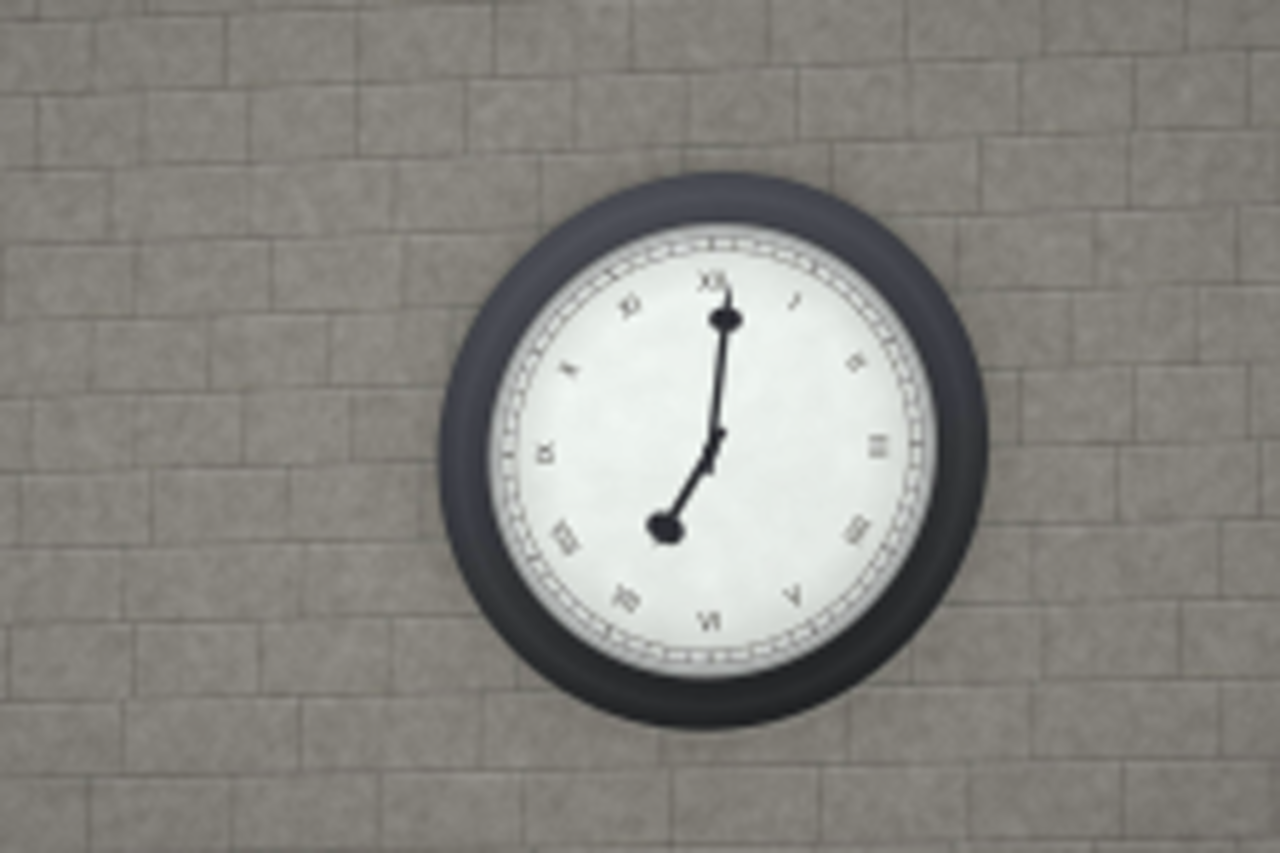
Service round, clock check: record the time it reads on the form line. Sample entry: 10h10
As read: 7h01
